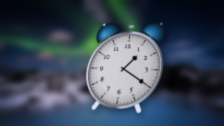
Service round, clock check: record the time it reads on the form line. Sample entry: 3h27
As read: 1h20
